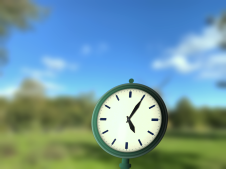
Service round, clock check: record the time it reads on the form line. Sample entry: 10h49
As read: 5h05
